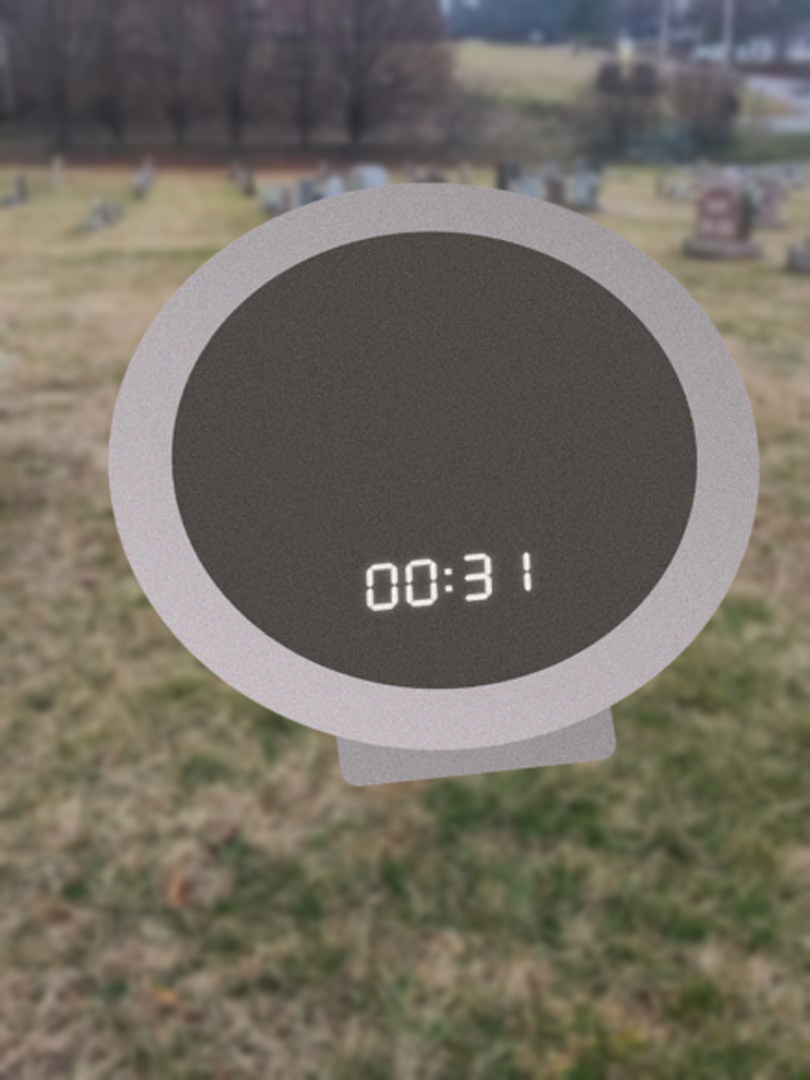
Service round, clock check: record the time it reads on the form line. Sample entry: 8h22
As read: 0h31
